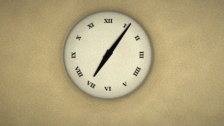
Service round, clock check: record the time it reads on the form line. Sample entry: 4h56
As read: 7h06
